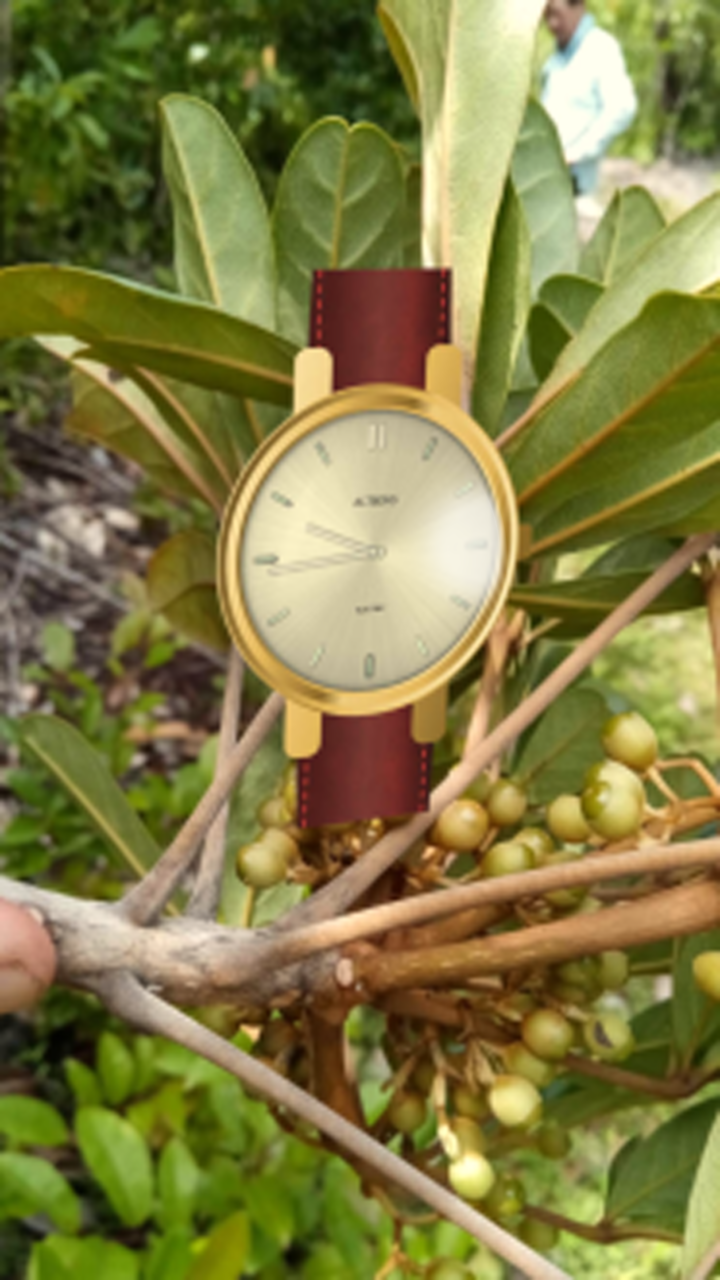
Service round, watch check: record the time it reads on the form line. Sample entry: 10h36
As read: 9h44
